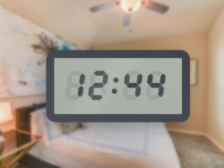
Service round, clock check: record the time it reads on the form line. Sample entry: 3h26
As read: 12h44
